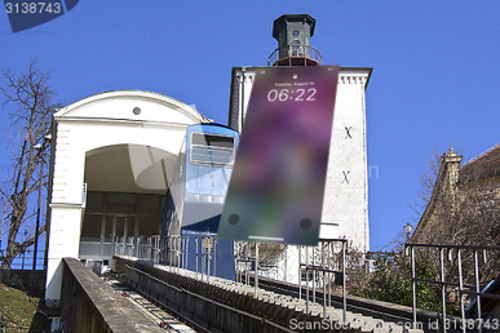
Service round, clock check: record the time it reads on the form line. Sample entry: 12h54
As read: 6h22
